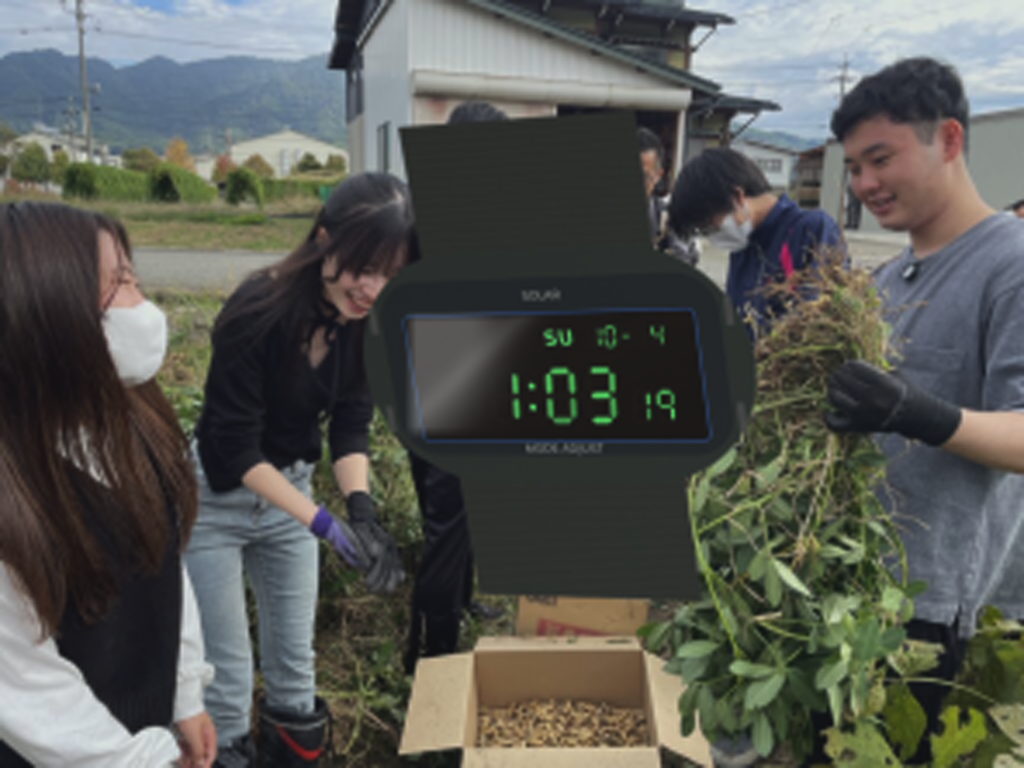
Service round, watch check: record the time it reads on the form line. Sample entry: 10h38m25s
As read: 1h03m19s
